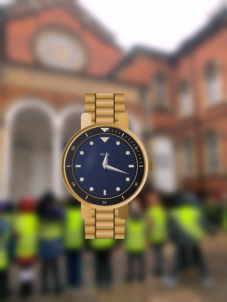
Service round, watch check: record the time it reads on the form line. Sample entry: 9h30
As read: 12h18
